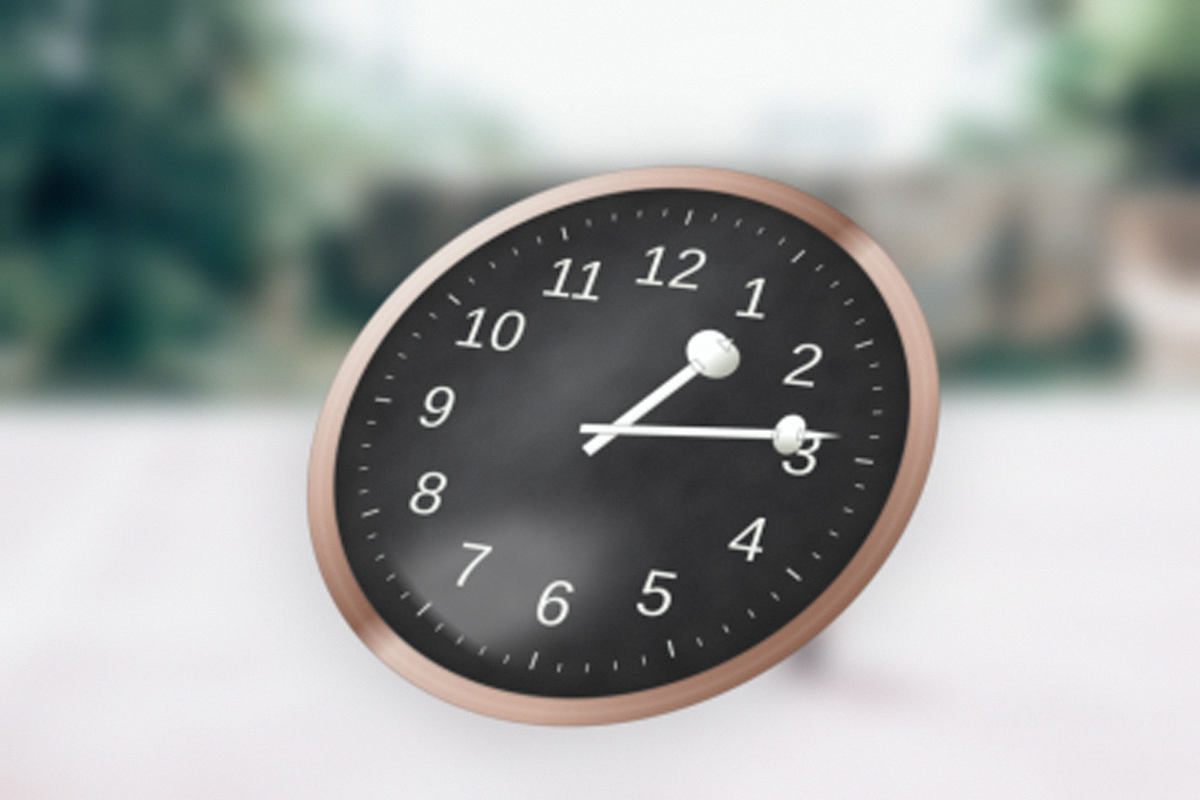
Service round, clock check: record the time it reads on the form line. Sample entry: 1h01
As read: 1h14
